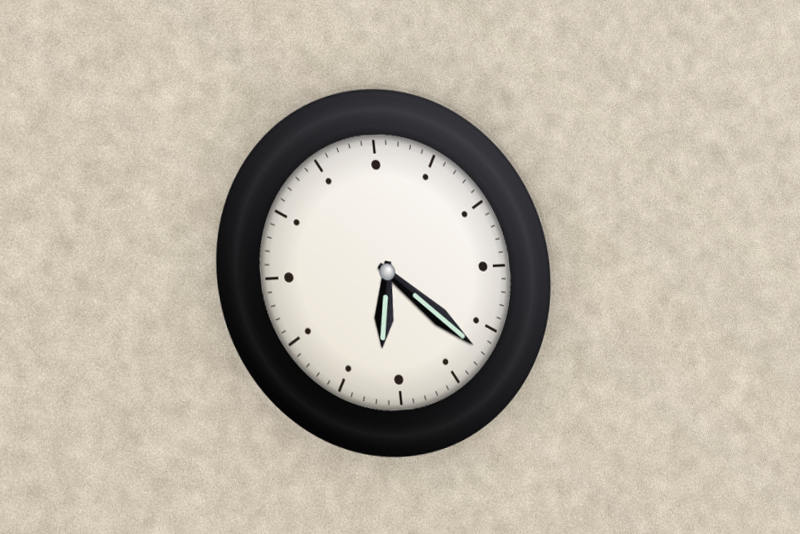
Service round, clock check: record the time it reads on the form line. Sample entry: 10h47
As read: 6h22
